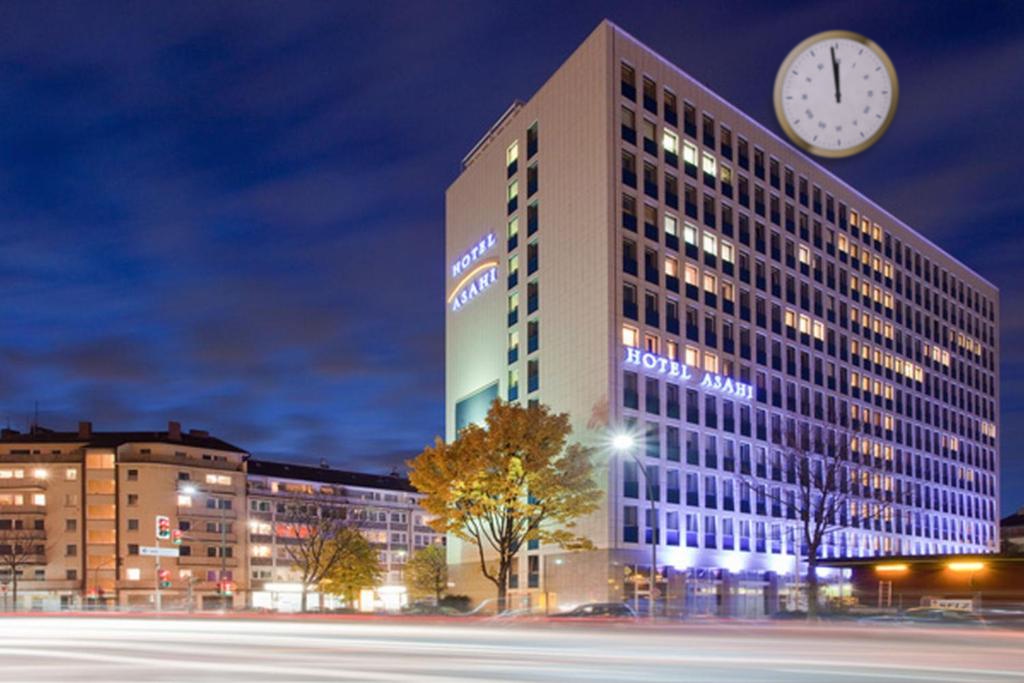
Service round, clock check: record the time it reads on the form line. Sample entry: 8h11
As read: 11h59
